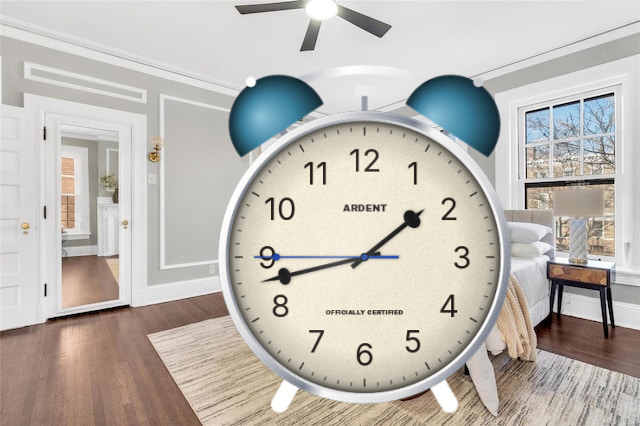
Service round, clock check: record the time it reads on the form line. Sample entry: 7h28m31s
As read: 1h42m45s
